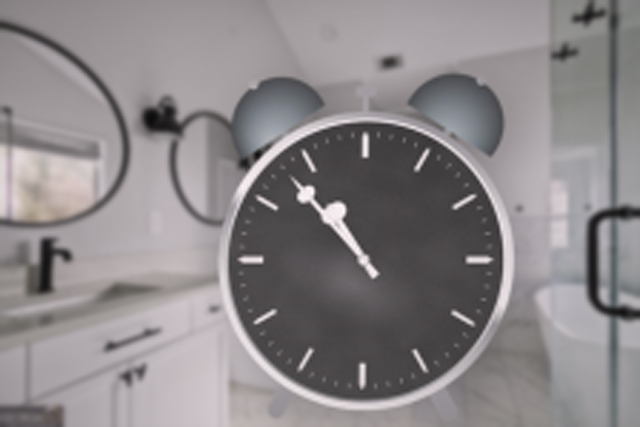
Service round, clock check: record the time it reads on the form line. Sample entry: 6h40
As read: 10h53
